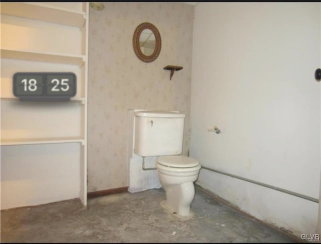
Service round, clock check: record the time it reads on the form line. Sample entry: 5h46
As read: 18h25
